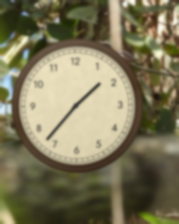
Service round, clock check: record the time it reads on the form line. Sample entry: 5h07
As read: 1h37
